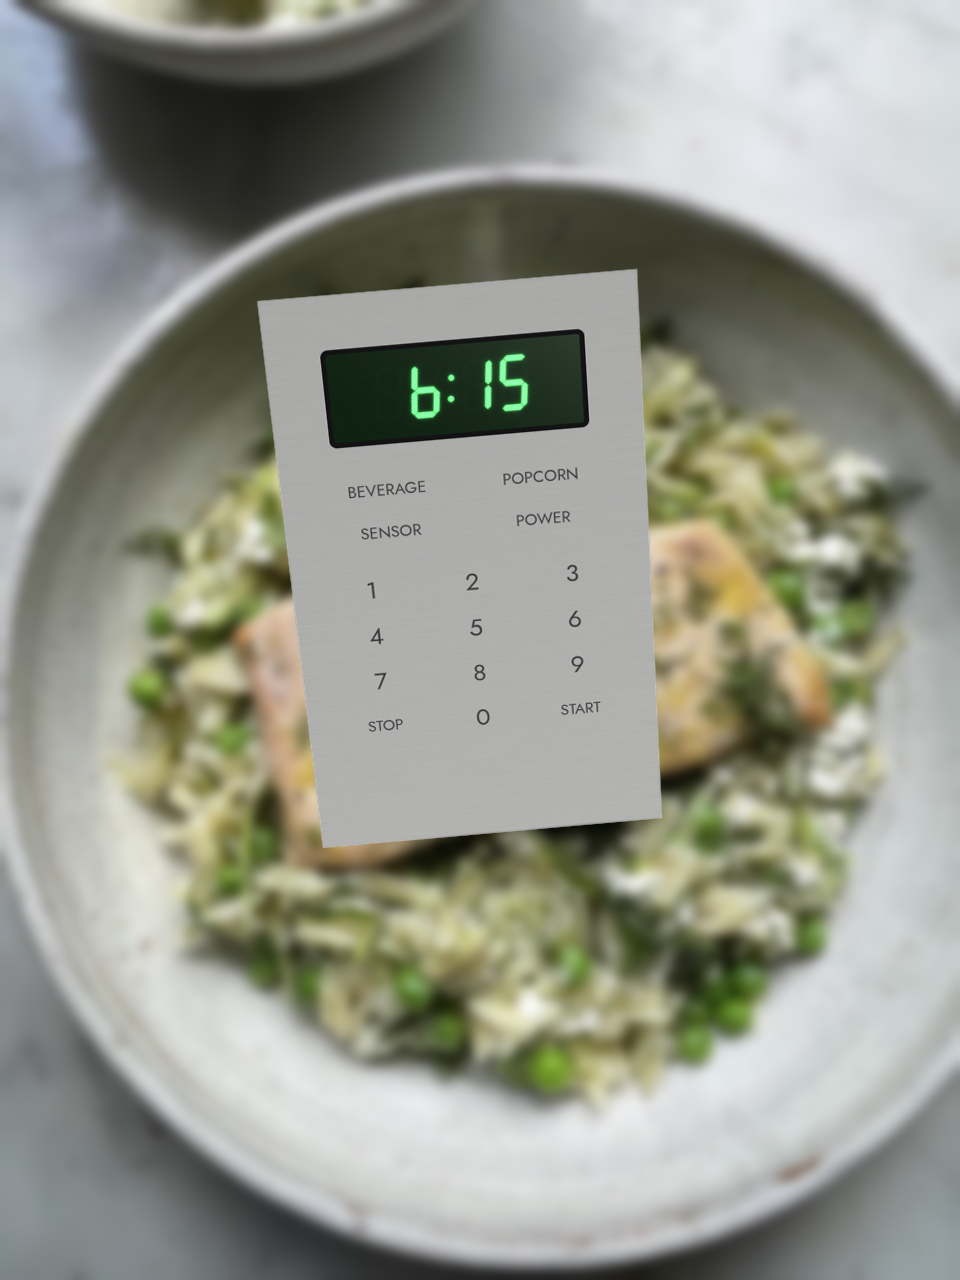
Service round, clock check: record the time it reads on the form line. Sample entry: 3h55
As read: 6h15
